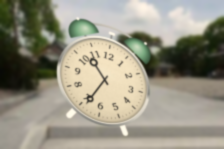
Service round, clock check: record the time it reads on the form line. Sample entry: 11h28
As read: 10h34
